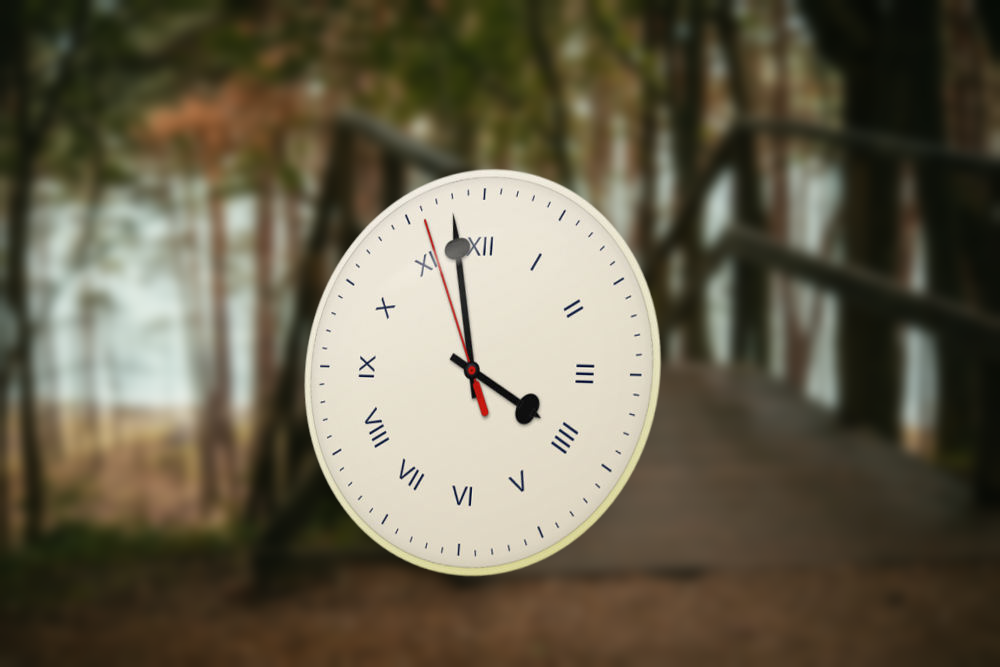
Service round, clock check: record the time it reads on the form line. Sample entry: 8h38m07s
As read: 3h57m56s
